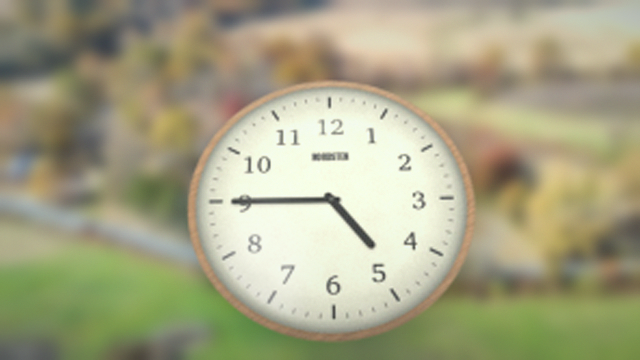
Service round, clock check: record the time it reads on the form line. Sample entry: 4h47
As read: 4h45
